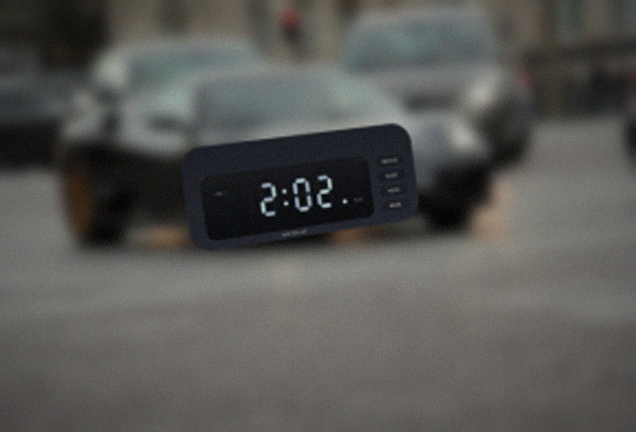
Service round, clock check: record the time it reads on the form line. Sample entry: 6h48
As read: 2h02
